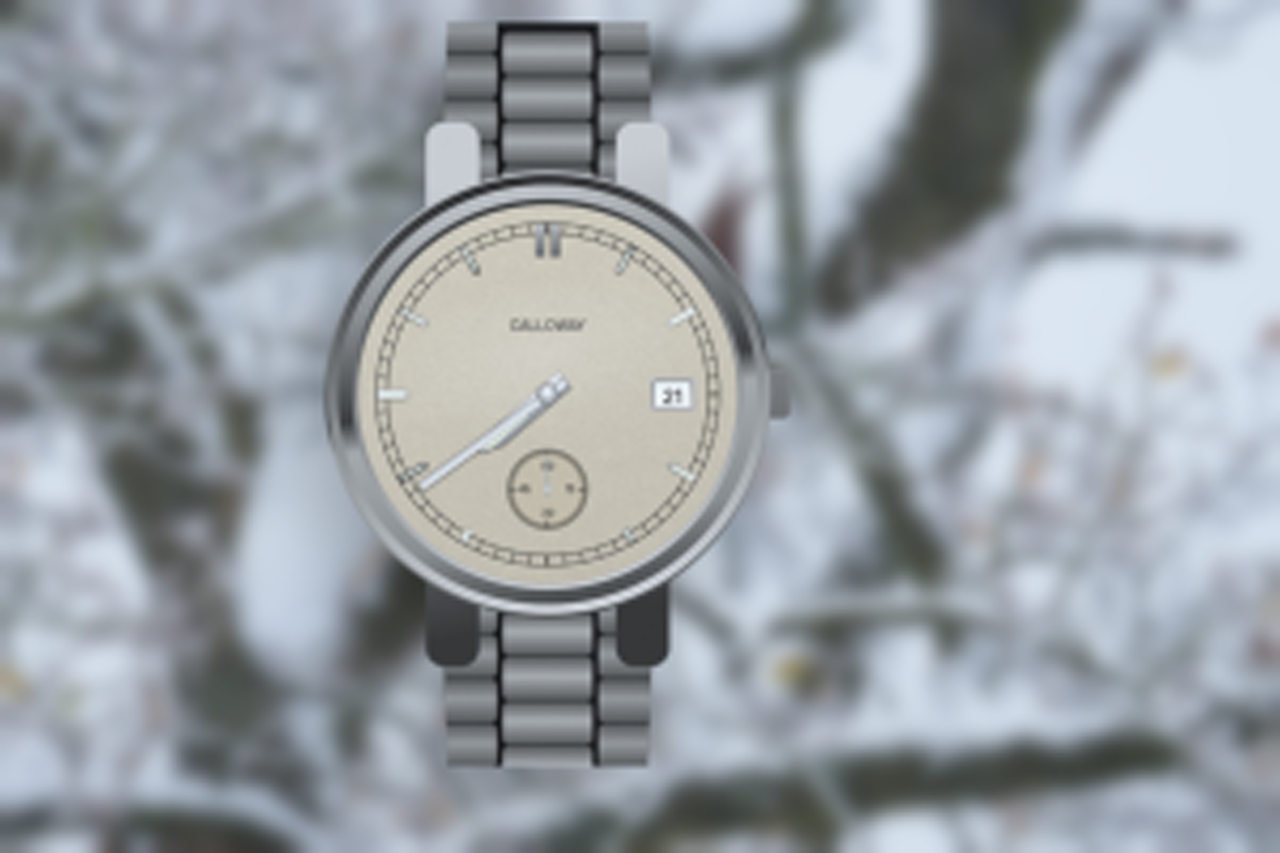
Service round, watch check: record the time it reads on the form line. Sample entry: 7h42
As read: 7h39
